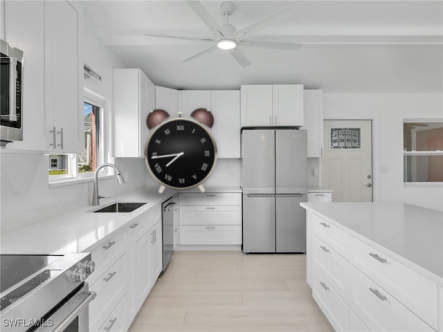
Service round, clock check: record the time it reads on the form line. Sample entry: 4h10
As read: 7h44
